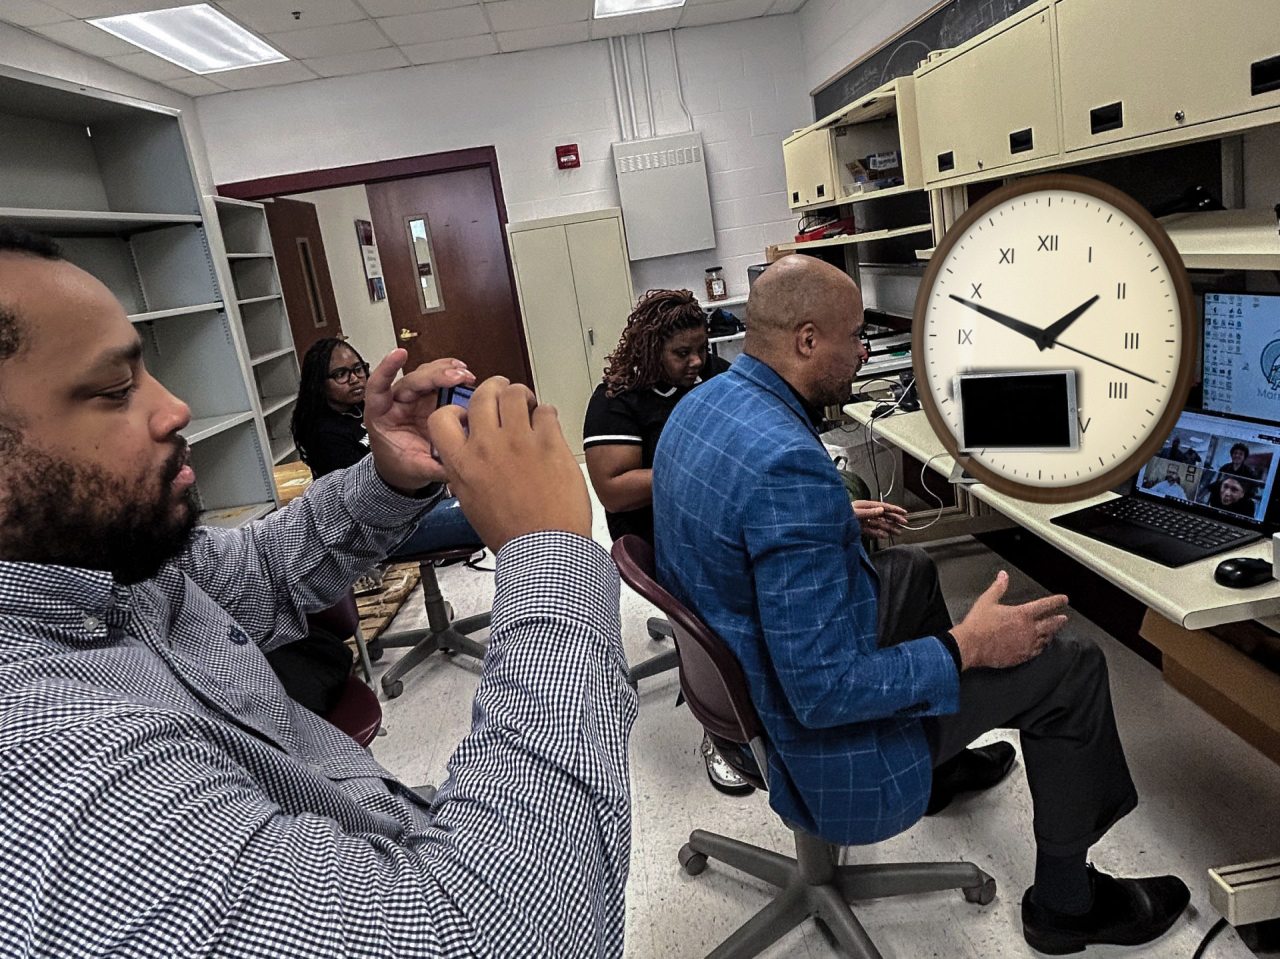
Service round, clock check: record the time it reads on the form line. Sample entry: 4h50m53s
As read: 1h48m18s
